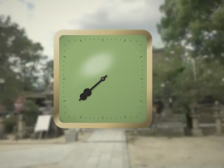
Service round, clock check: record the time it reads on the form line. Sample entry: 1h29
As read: 7h38
